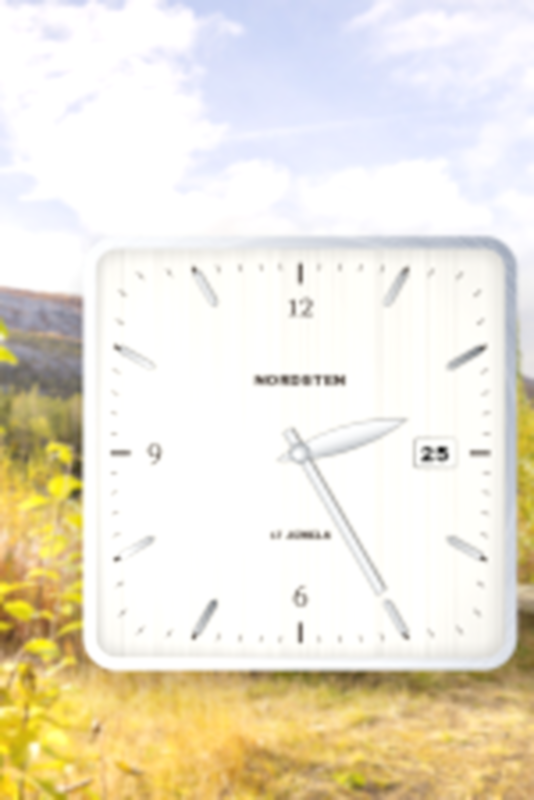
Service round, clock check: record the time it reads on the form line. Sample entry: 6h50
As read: 2h25
